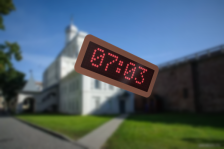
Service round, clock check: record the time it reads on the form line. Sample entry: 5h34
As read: 7h03
